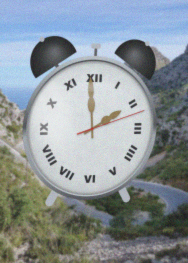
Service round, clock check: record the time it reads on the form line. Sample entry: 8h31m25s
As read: 1h59m12s
